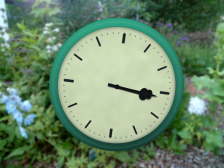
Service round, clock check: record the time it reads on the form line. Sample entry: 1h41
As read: 3h16
